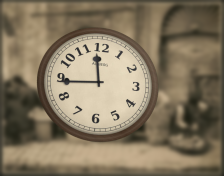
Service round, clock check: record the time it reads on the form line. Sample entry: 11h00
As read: 11h44
